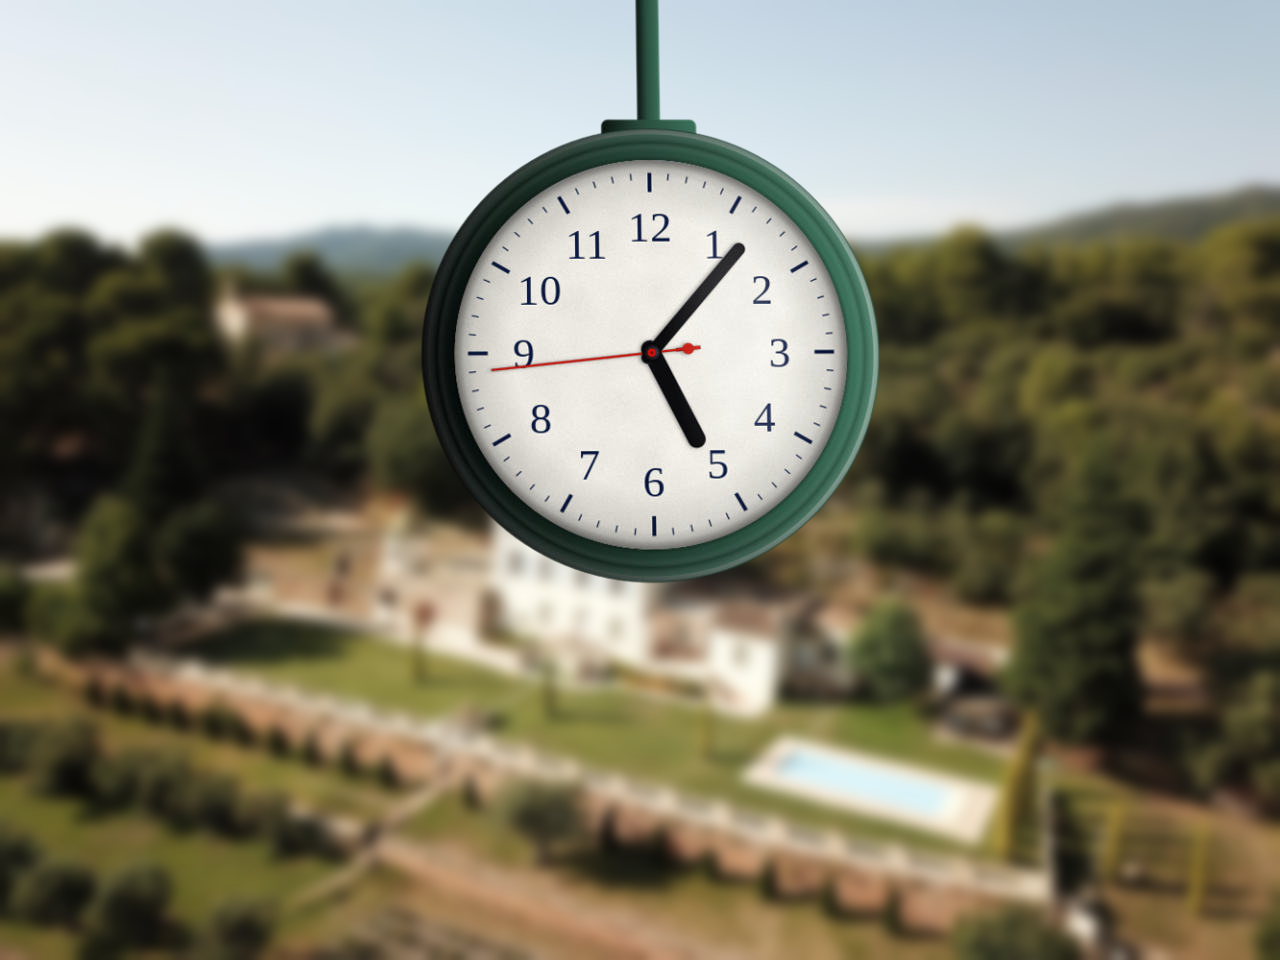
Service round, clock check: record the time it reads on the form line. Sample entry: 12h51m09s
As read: 5h06m44s
